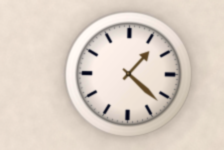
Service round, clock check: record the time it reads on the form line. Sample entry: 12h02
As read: 1h22
